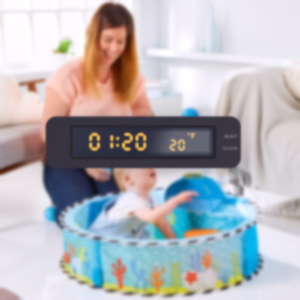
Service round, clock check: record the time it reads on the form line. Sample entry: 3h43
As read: 1h20
